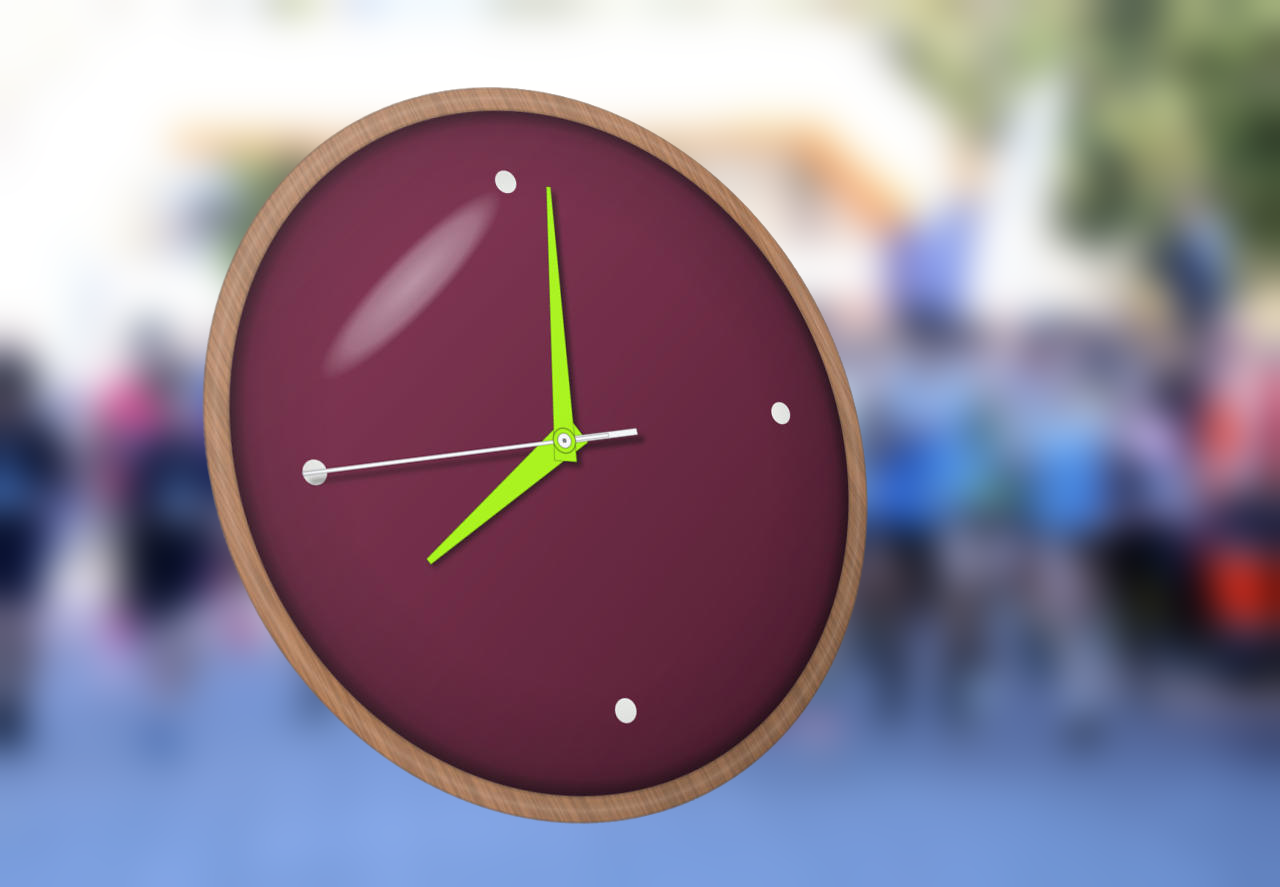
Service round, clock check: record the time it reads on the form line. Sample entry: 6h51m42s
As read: 8h01m45s
